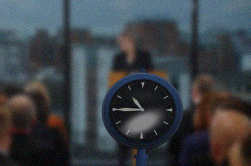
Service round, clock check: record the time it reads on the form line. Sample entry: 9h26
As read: 10h45
